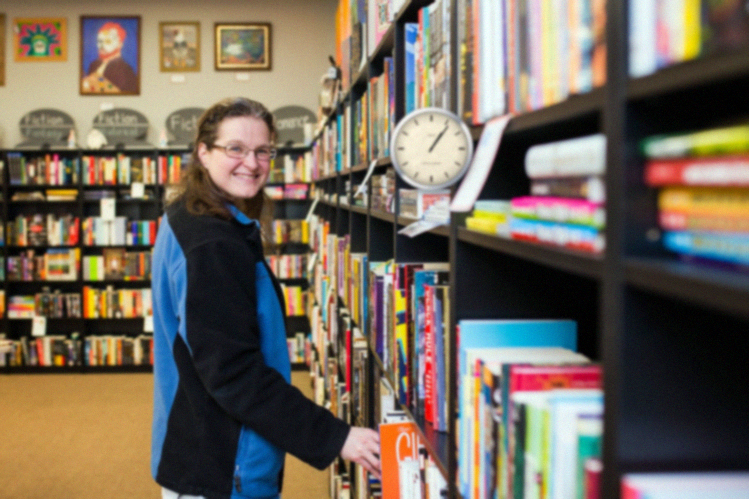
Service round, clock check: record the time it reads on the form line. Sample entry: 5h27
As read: 1h06
